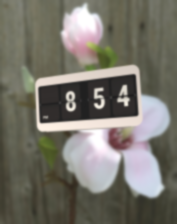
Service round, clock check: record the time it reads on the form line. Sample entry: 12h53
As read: 8h54
